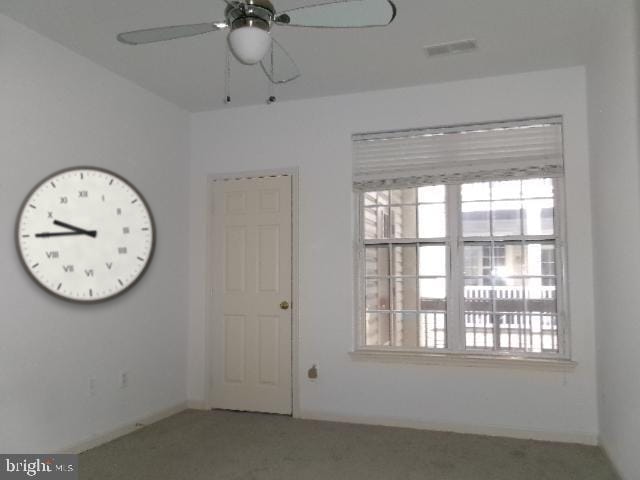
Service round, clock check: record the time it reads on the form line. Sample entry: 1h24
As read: 9h45
